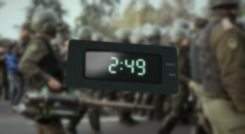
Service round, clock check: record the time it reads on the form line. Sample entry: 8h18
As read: 2h49
